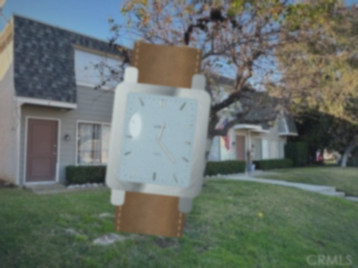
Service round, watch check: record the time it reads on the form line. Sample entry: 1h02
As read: 12h23
